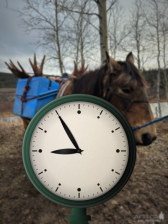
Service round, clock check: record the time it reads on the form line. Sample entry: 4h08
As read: 8h55
